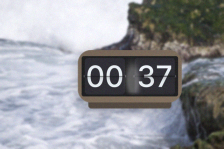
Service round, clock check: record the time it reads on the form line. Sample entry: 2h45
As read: 0h37
